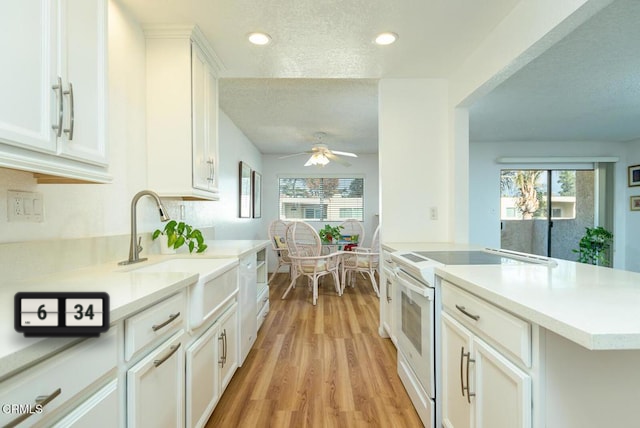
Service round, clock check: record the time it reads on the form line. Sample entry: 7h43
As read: 6h34
